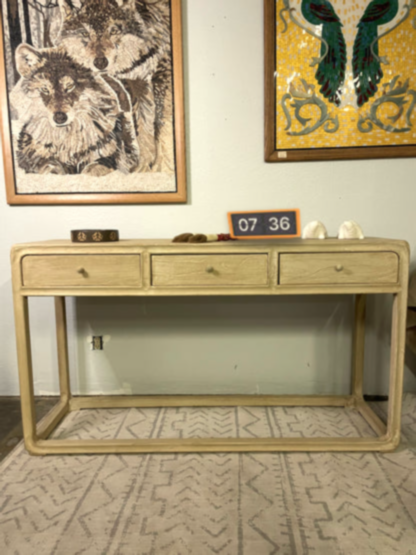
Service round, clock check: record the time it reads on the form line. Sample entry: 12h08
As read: 7h36
